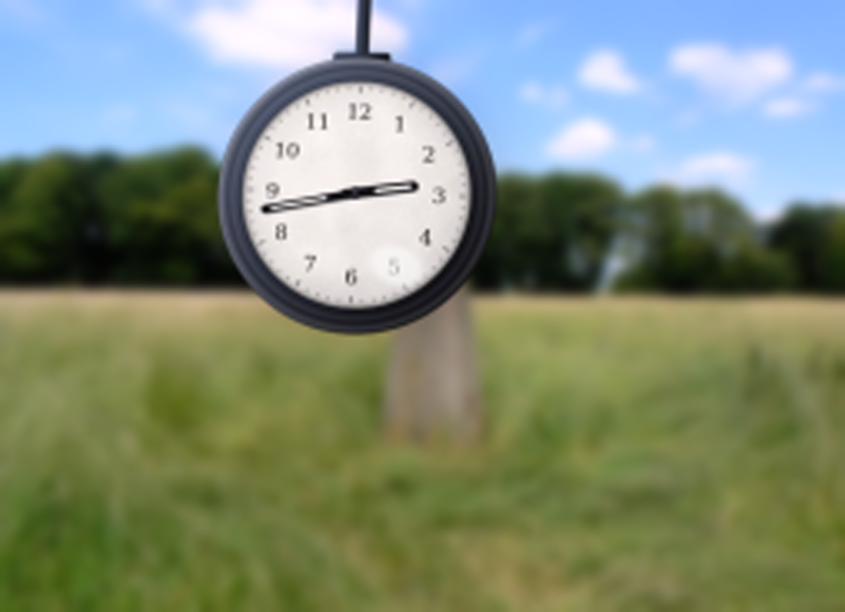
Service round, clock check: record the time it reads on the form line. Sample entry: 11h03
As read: 2h43
